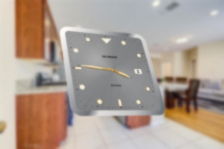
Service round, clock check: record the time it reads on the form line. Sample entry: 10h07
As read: 3h46
